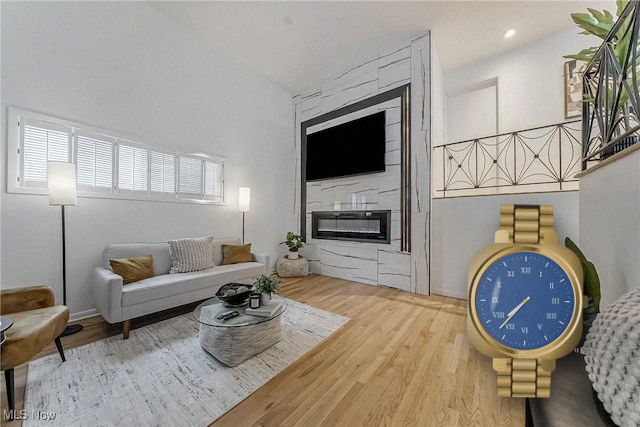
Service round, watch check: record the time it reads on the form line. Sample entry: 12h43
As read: 7h37
